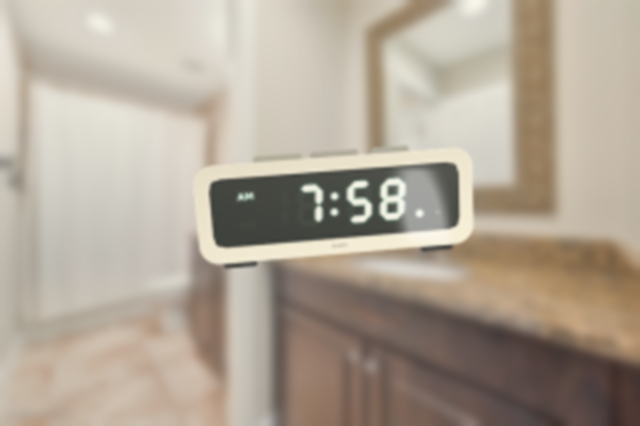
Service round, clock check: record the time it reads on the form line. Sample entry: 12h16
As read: 7h58
